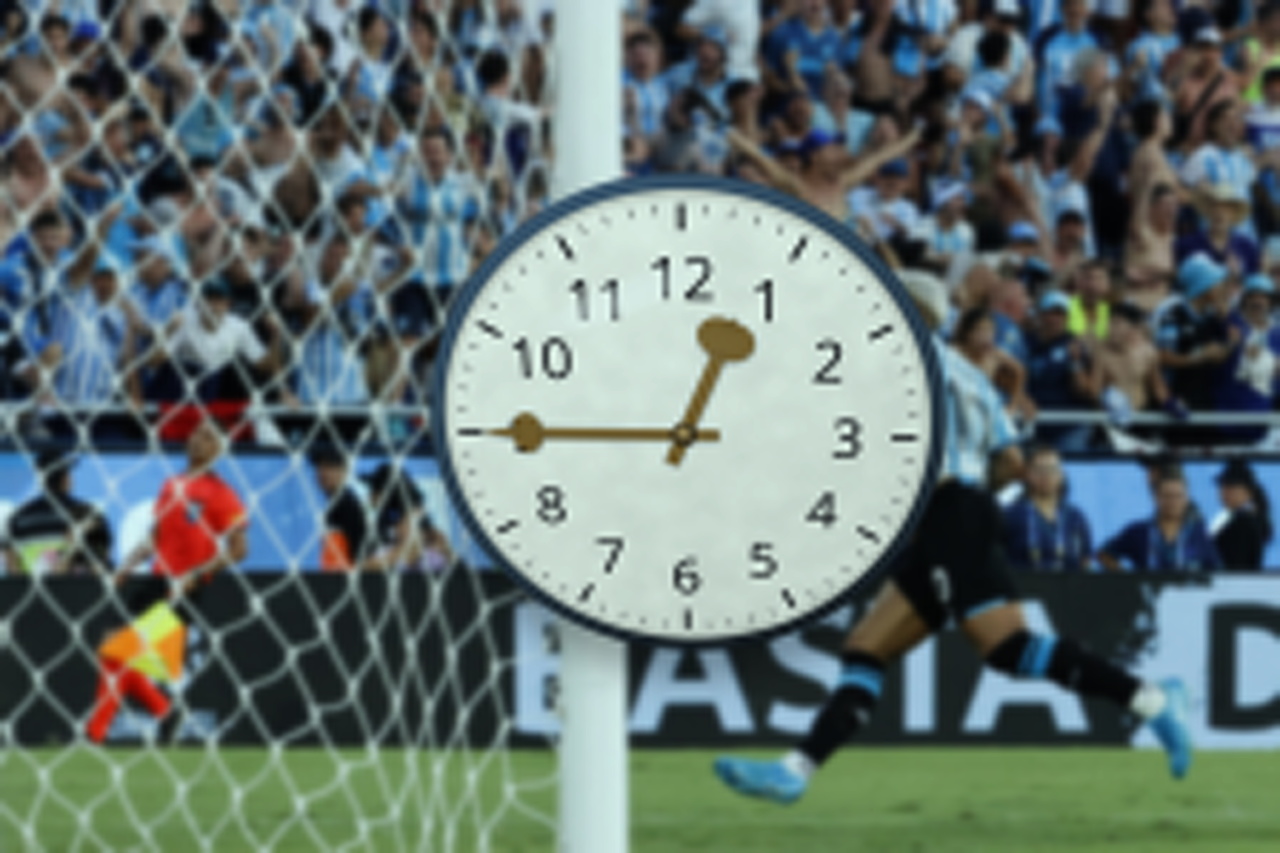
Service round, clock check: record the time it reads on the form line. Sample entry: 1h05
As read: 12h45
